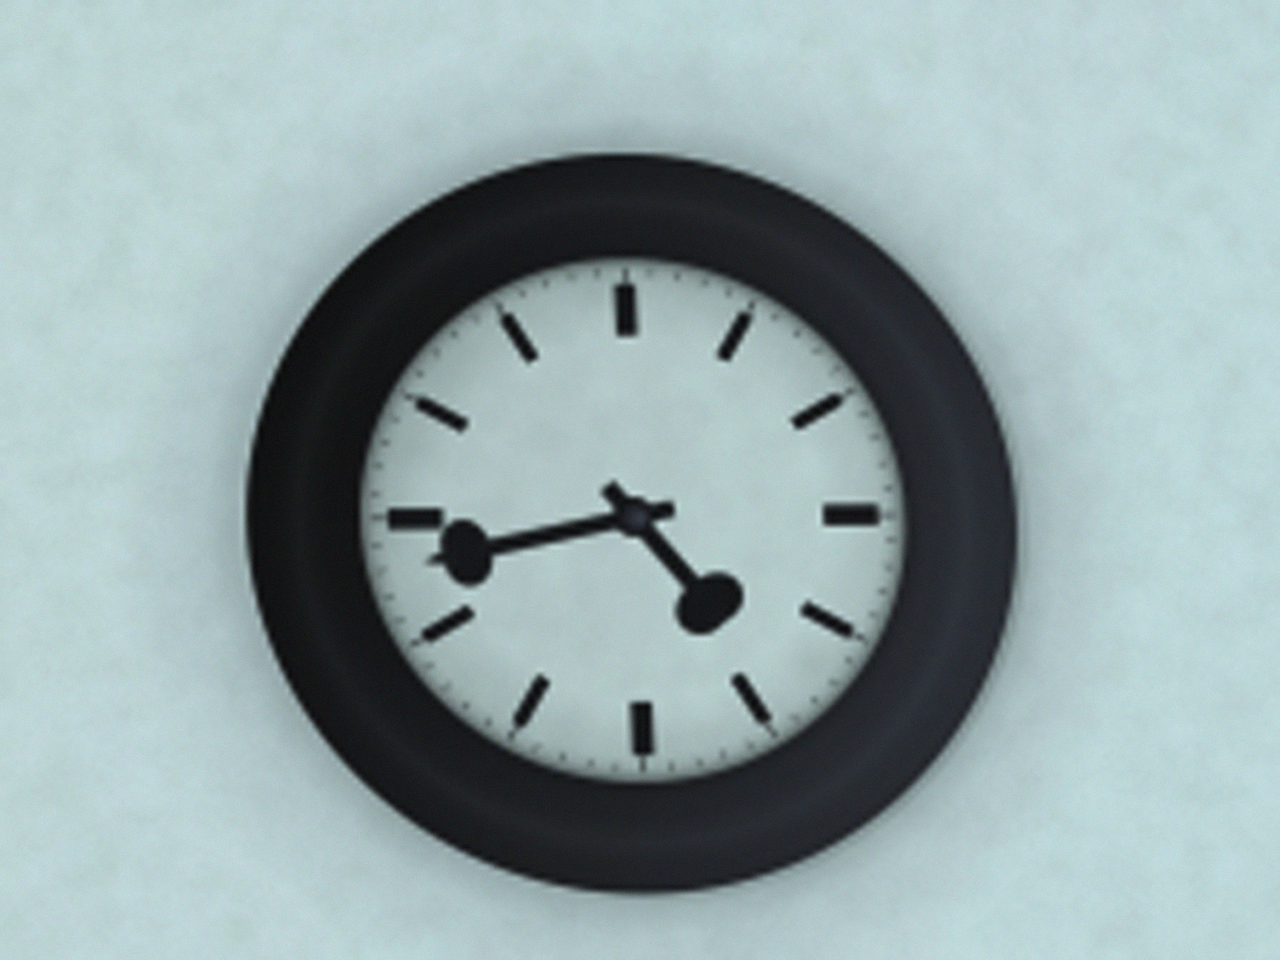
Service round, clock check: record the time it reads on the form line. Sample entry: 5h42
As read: 4h43
